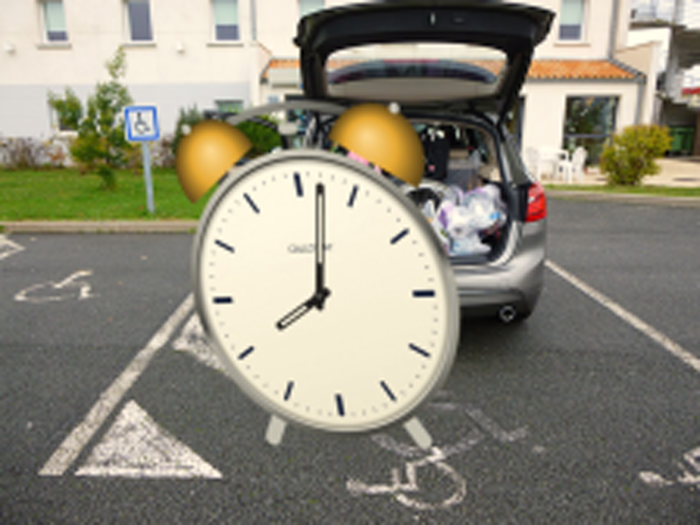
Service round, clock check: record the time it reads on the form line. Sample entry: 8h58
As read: 8h02
